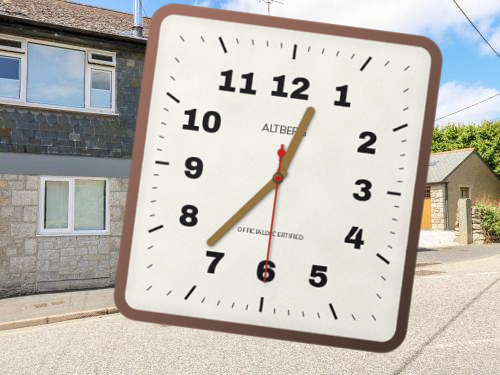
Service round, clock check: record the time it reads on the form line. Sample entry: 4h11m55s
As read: 12h36m30s
